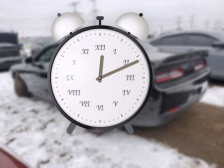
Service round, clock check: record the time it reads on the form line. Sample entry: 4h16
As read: 12h11
